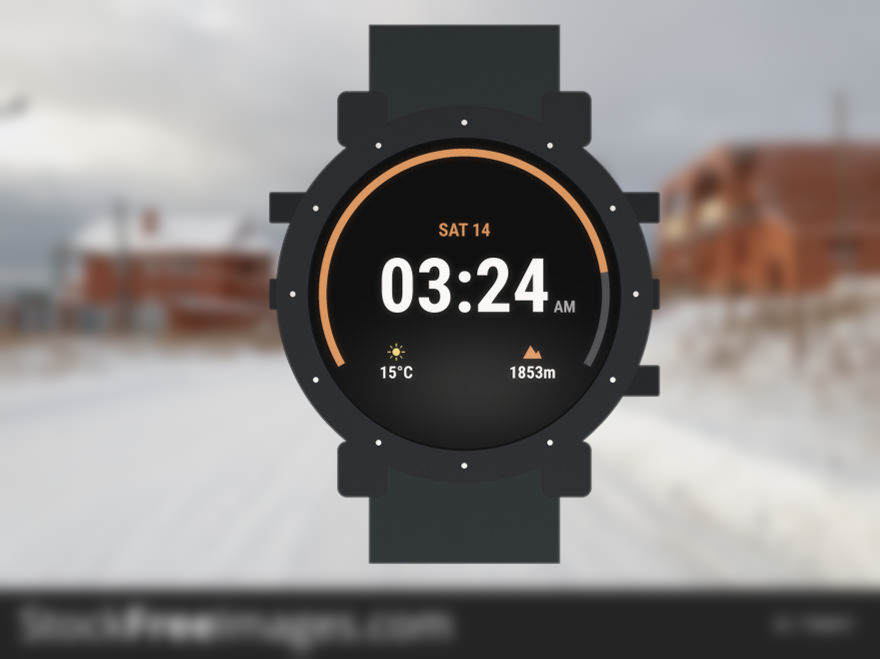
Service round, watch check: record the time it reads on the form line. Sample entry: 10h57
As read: 3h24
